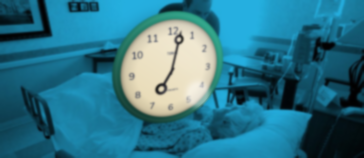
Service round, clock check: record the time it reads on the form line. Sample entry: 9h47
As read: 7h02
